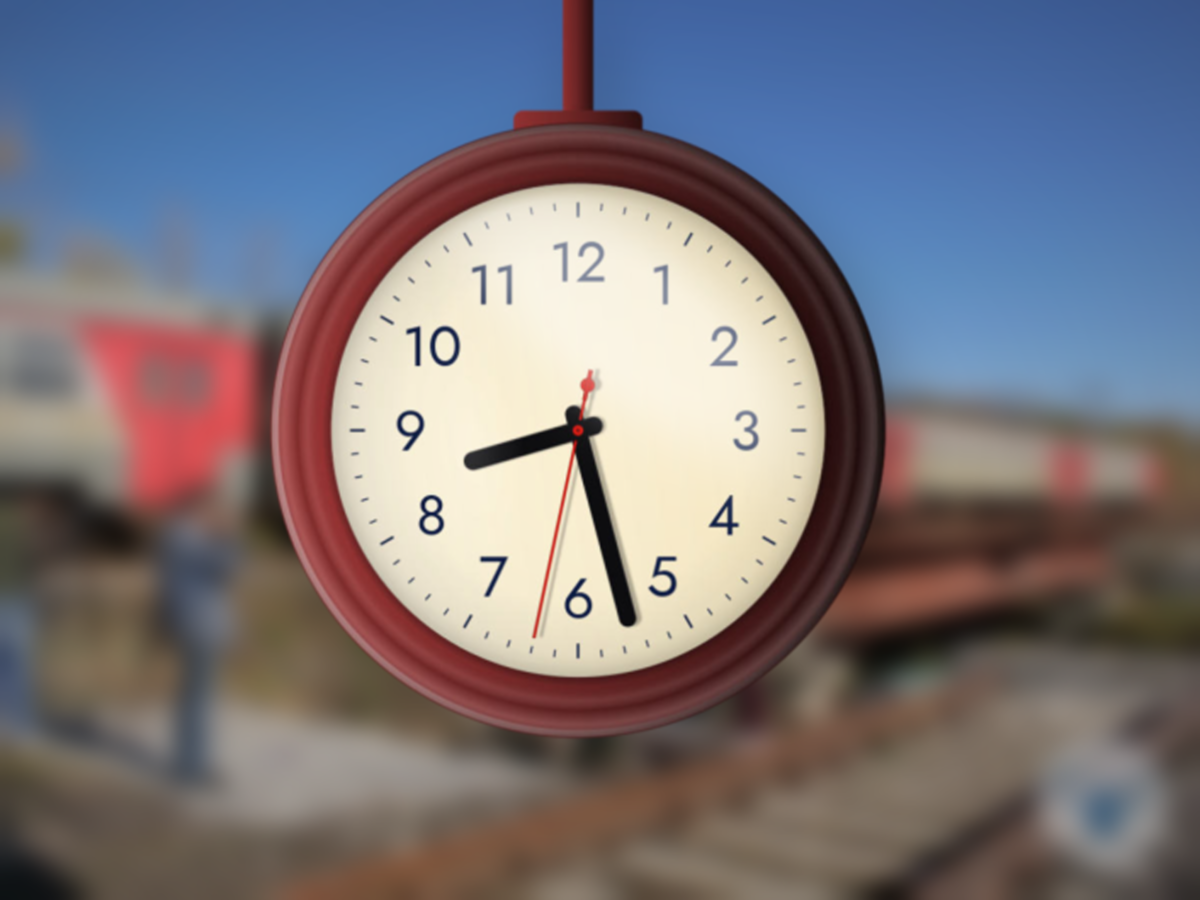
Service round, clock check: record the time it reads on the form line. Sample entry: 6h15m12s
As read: 8h27m32s
